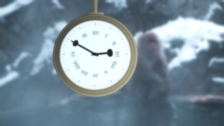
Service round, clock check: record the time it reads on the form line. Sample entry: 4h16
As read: 2h50
